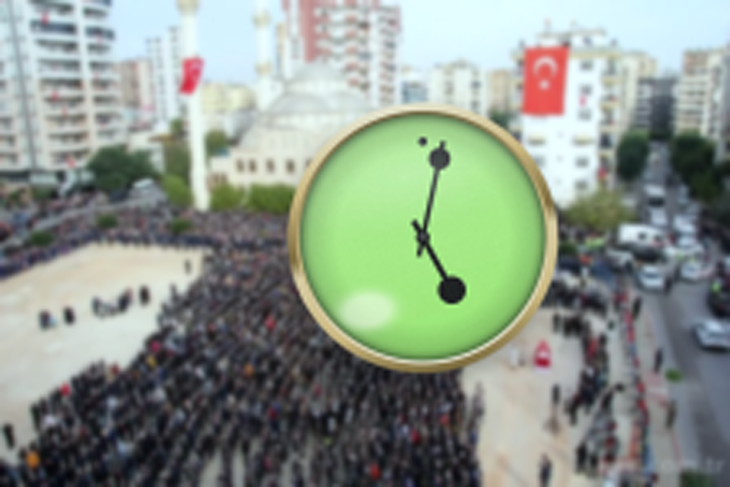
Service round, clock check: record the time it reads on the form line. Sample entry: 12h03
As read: 5h02
